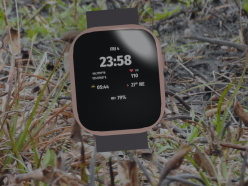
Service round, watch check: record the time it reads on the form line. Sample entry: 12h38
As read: 23h58
